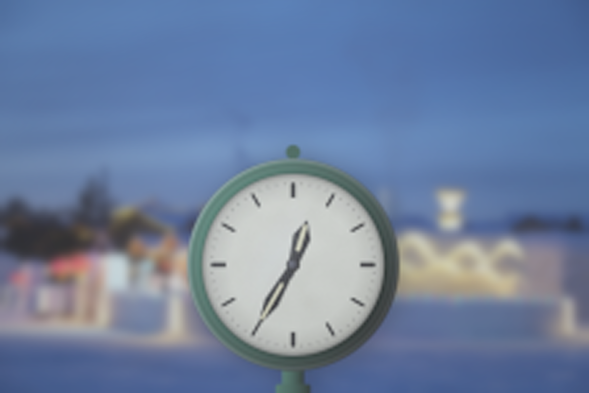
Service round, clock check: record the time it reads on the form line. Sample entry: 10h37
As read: 12h35
